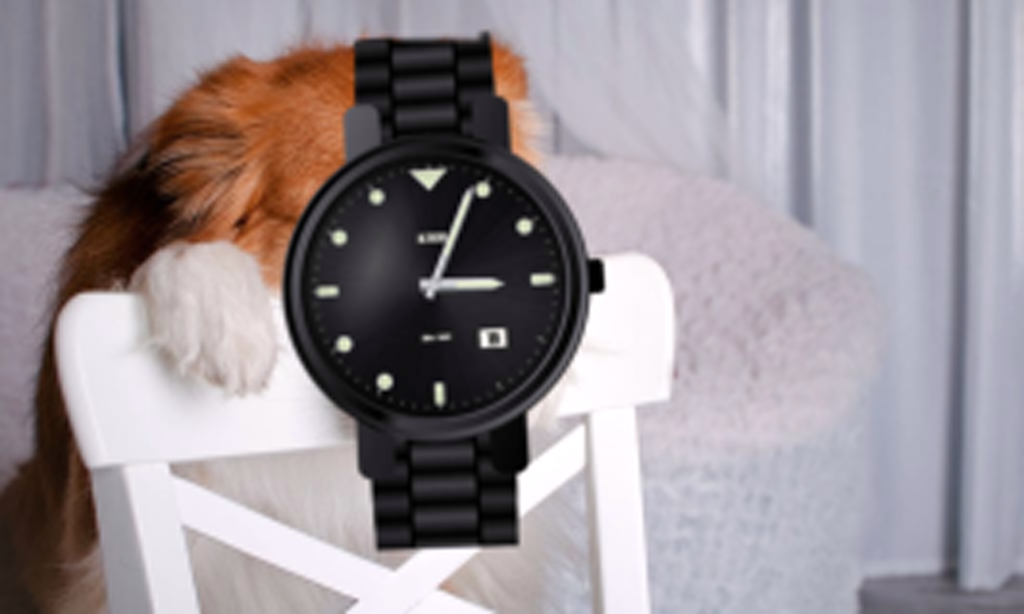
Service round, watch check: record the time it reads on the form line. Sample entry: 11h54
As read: 3h04
